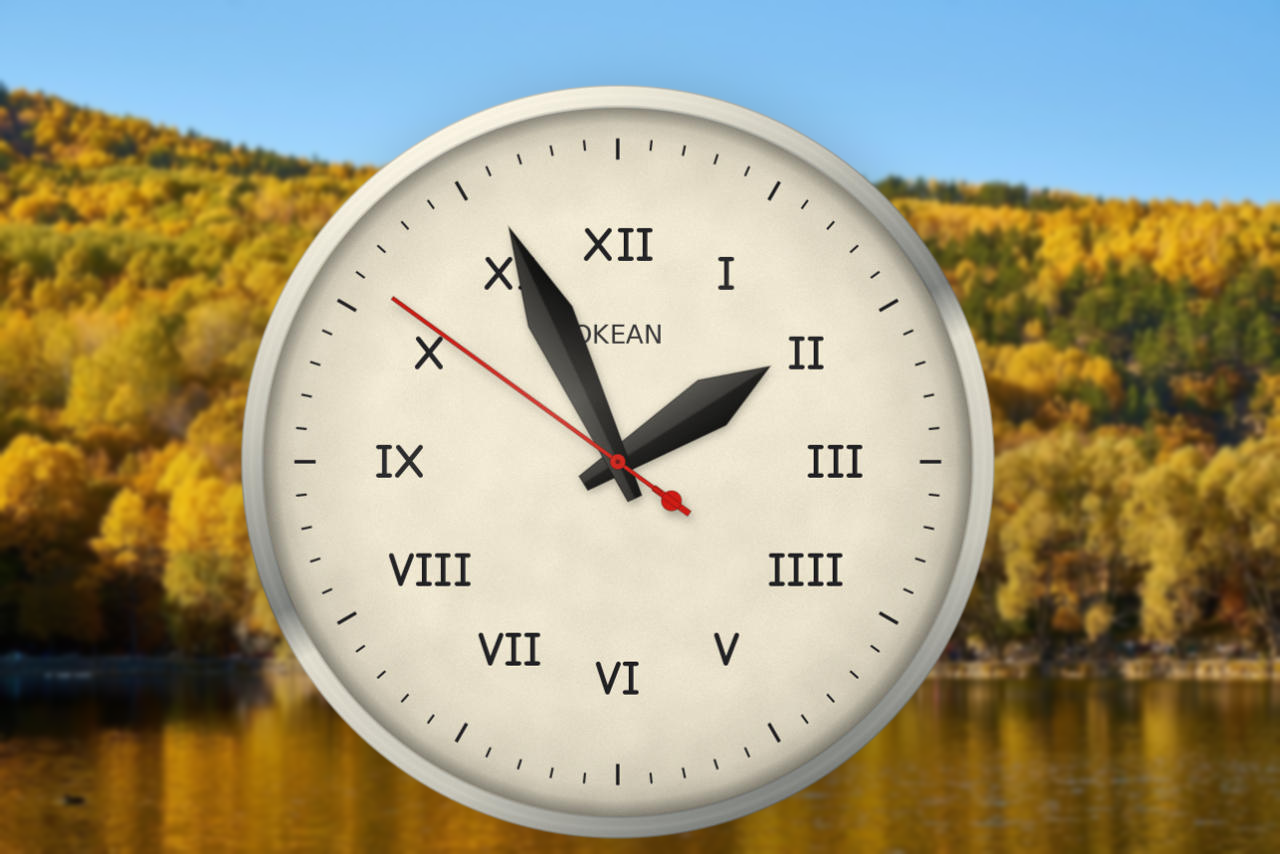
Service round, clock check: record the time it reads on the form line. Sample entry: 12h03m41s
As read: 1h55m51s
